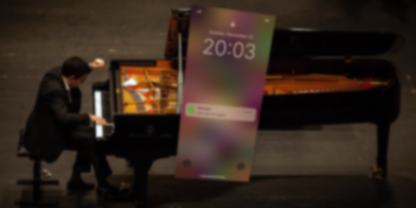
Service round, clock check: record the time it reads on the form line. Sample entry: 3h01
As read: 20h03
